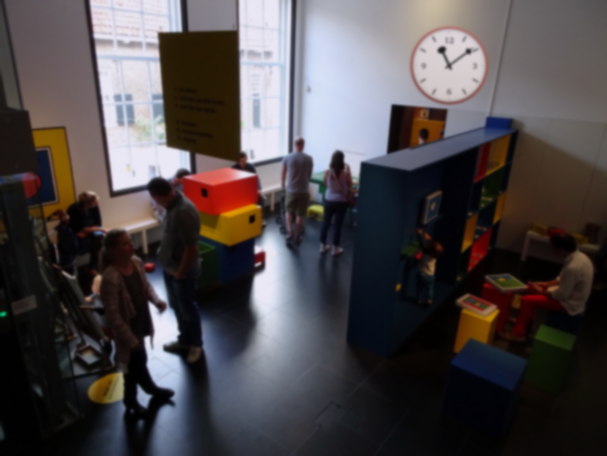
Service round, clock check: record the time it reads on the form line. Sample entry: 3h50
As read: 11h09
